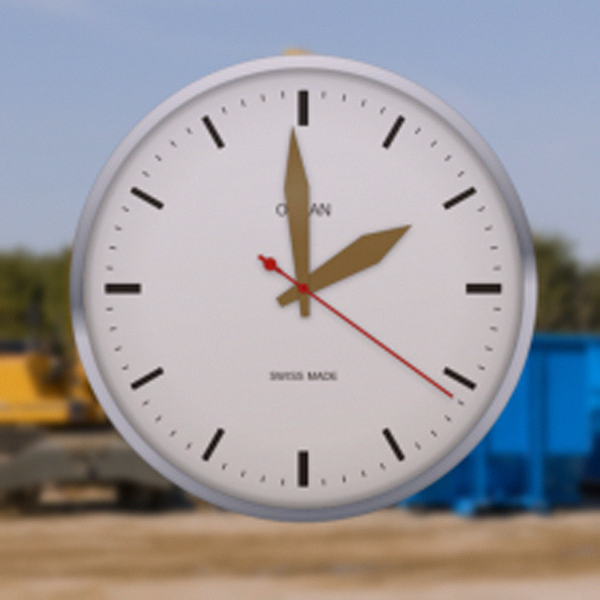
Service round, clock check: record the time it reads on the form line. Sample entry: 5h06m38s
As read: 1h59m21s
